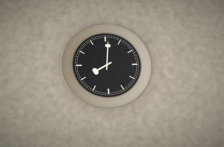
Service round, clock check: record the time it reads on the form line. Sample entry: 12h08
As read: 8h01
